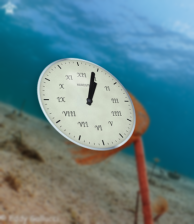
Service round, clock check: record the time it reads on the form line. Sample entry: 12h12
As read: 1h04
